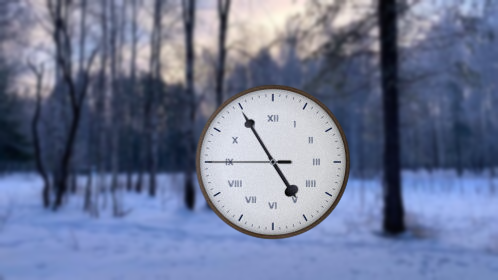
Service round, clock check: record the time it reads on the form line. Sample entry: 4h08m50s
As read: 4h54m45s
